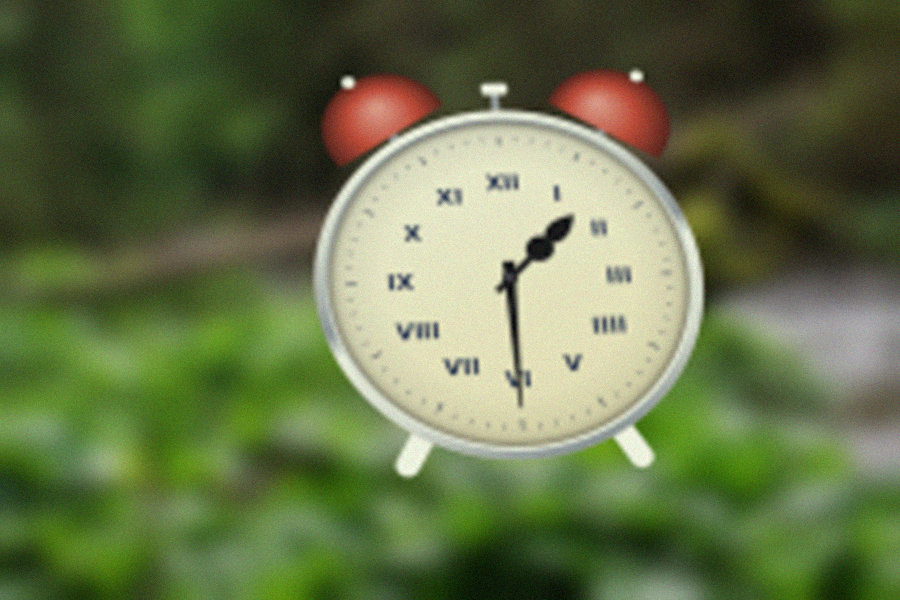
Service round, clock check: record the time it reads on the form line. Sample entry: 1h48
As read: 1h30
